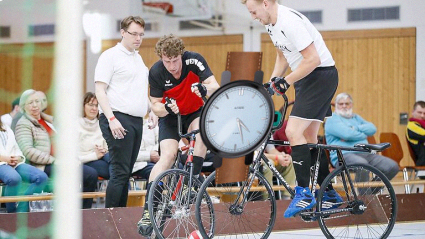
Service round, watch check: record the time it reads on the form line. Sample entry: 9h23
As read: 4h27
